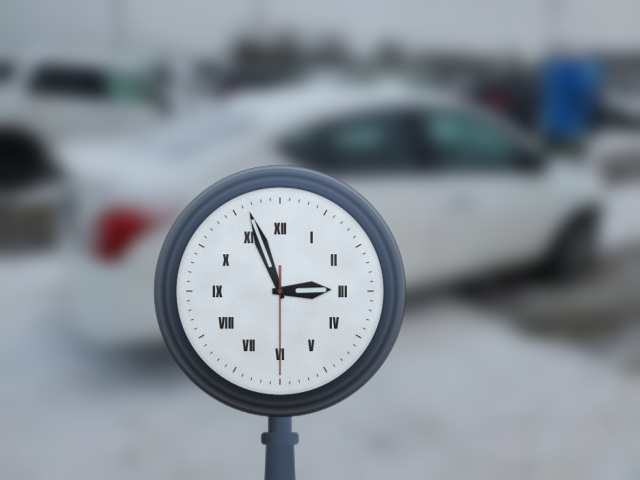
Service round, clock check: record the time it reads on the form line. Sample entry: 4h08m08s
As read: 2h56m30s
